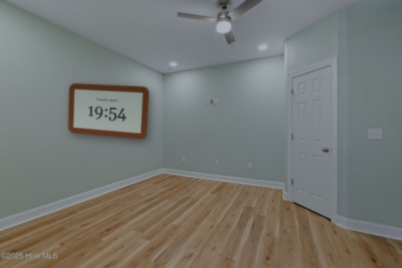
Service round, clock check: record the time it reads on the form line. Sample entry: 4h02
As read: 19h54
